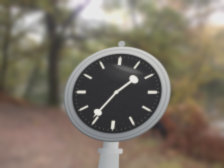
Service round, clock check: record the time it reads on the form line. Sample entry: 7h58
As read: 1h36
